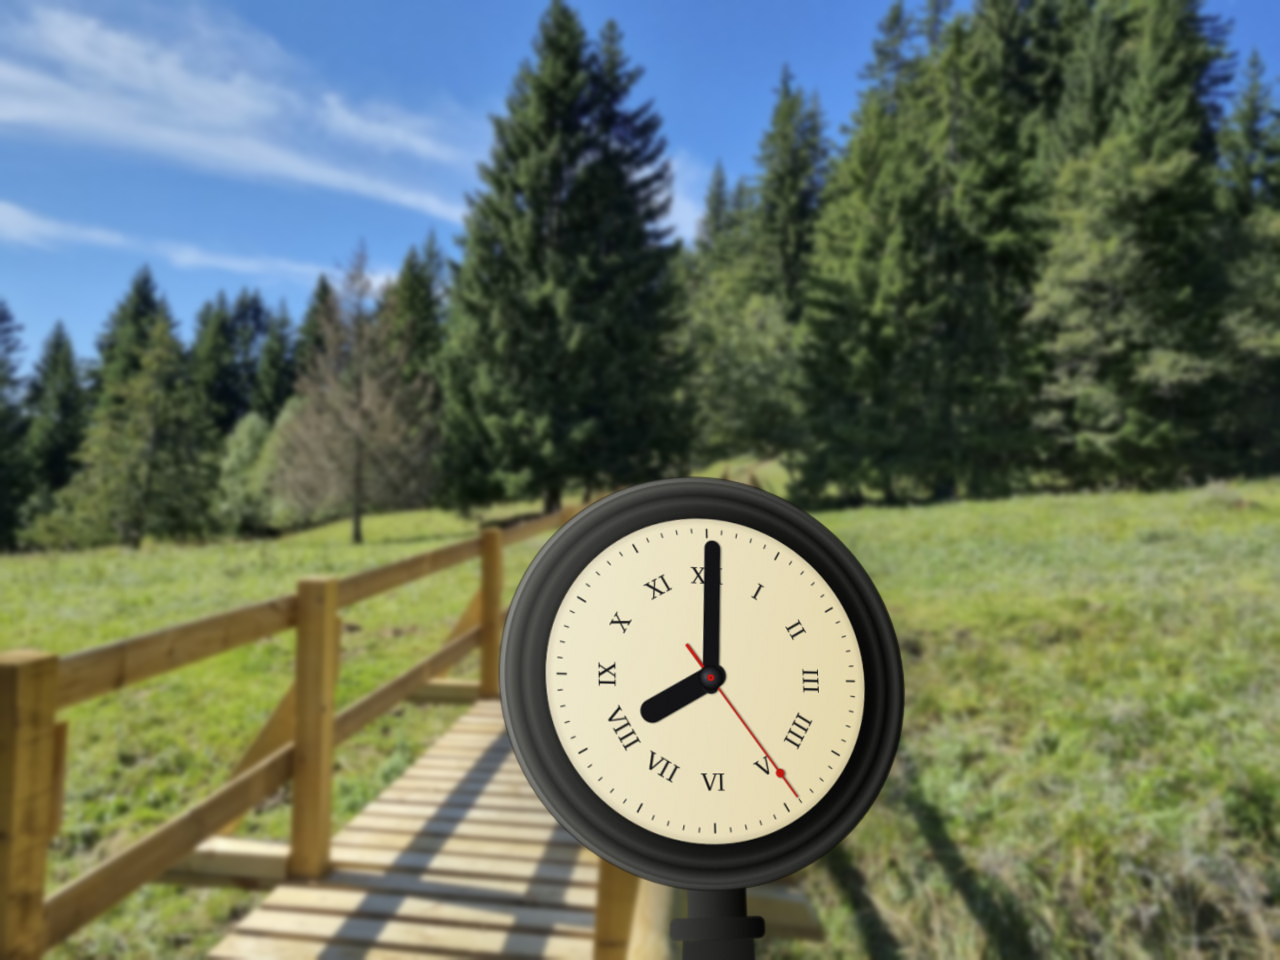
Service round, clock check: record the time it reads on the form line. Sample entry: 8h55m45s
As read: 8h00m24s
